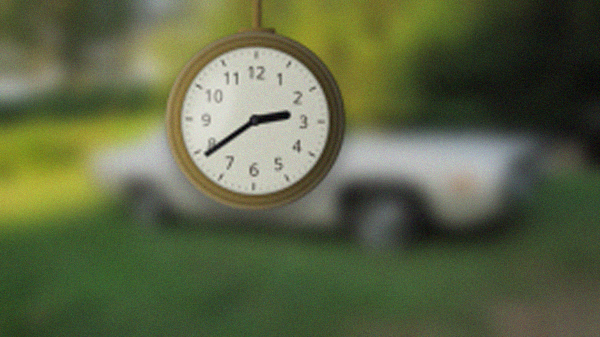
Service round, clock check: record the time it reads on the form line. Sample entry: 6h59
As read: 2h39
